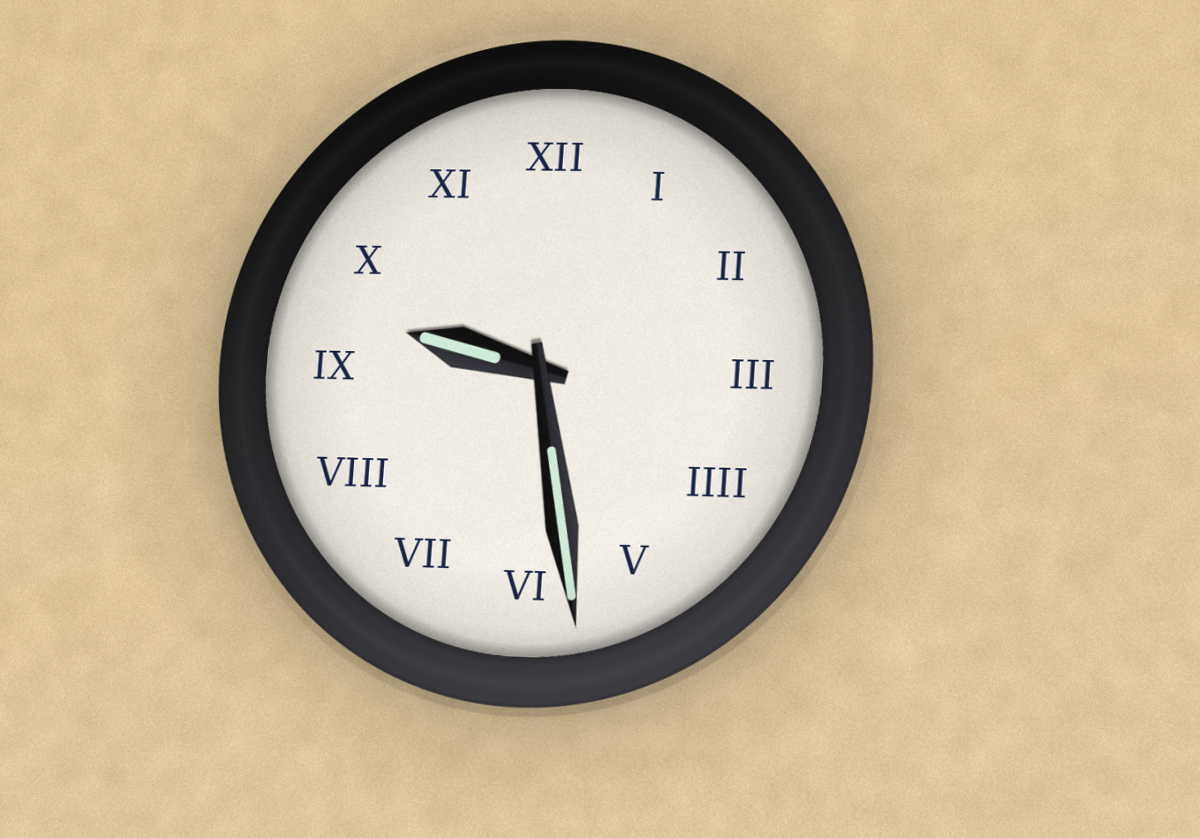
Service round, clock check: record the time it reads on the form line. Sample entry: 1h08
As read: 9h28
